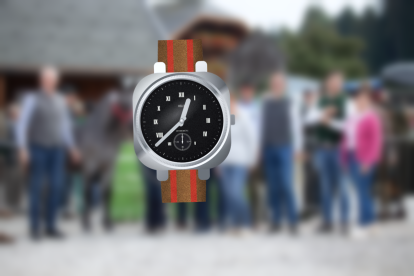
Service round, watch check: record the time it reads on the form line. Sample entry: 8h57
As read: 12h38
